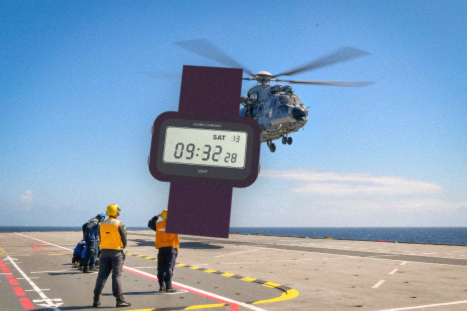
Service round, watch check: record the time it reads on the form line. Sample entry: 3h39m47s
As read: 9h32m28s
